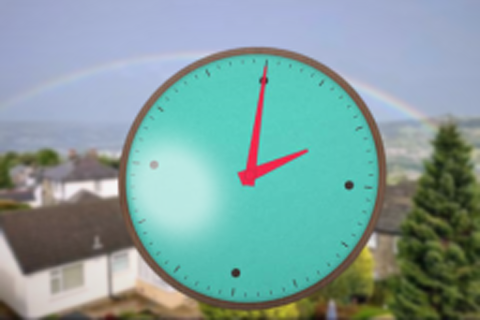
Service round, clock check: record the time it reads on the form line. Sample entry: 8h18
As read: 2h00
